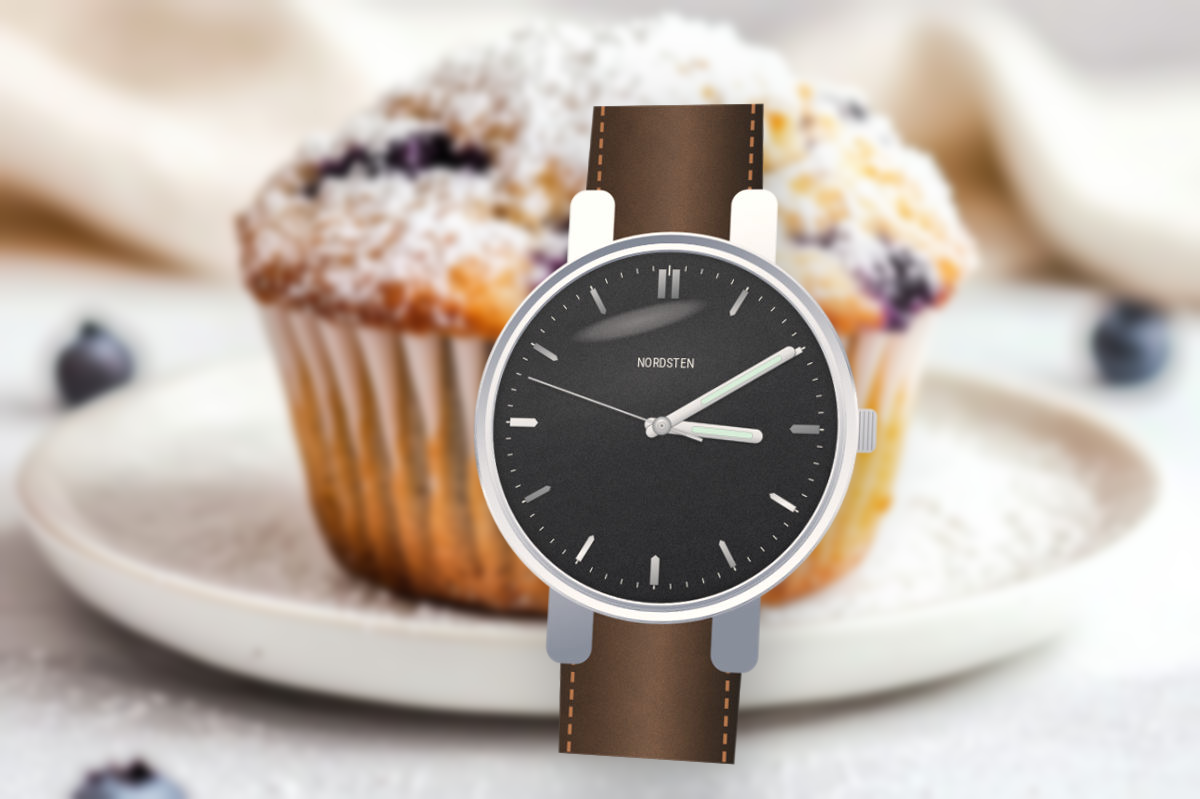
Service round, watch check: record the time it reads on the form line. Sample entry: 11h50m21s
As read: 3h09m48s
